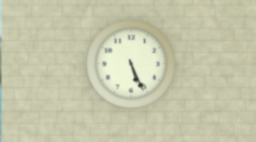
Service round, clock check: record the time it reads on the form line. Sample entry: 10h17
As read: 5h26
